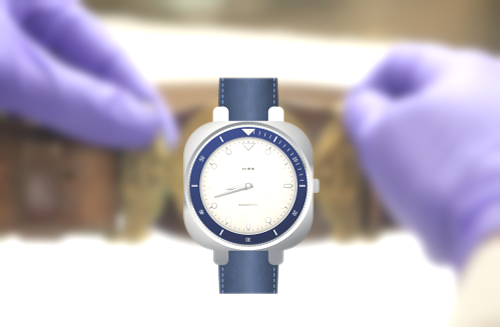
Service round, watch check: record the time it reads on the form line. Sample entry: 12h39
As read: 8h42
